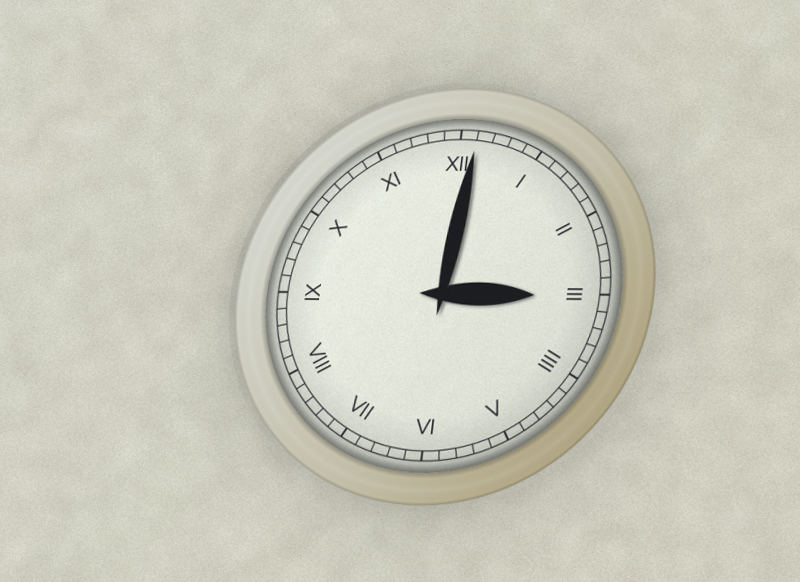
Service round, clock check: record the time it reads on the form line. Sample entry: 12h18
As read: 3h01
